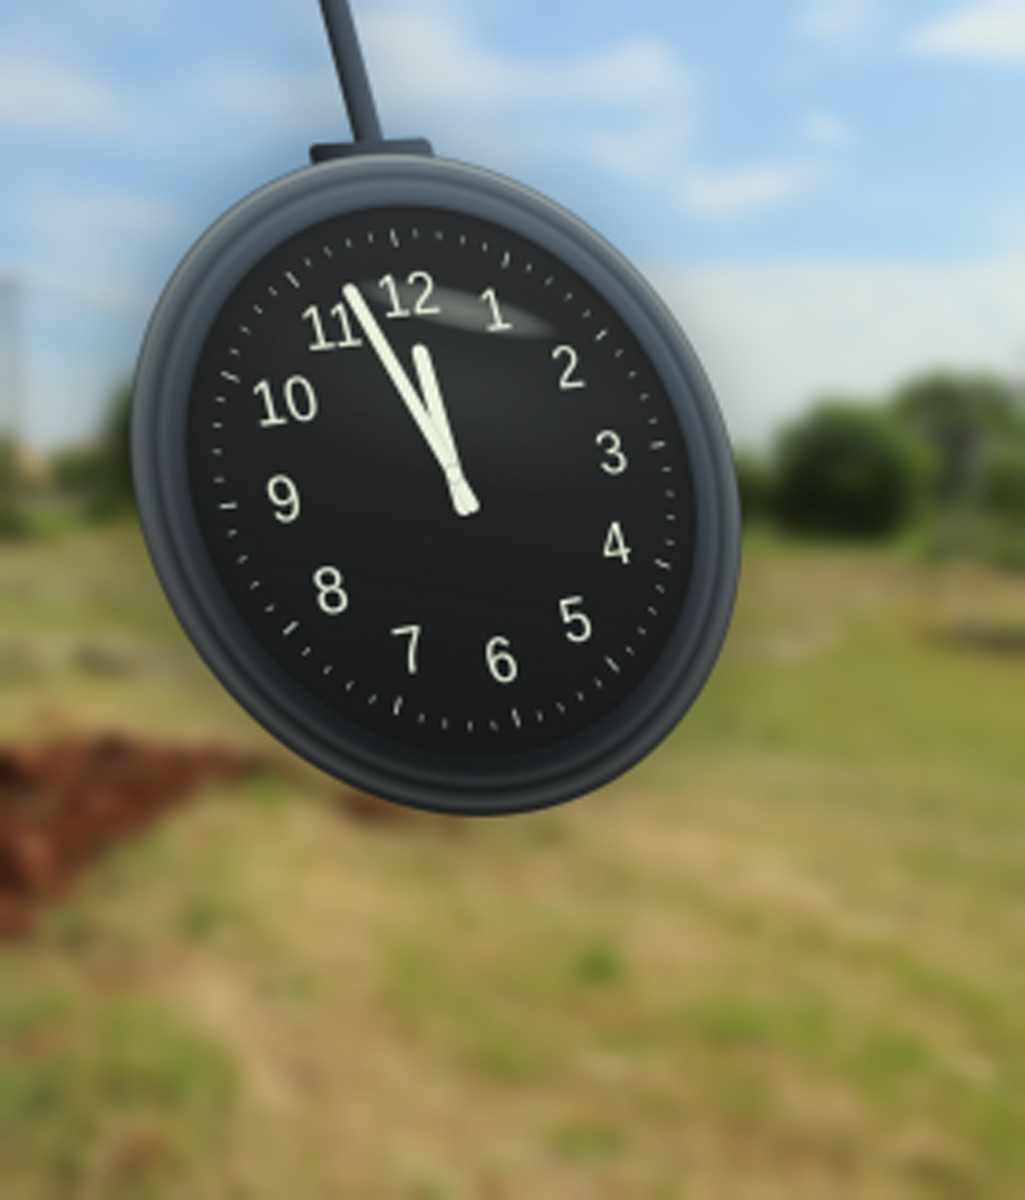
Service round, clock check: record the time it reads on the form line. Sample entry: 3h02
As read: 11h57
